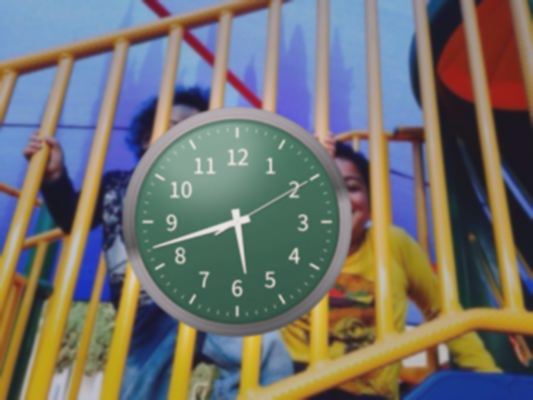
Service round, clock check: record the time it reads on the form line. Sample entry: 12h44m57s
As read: 5h42m10s
